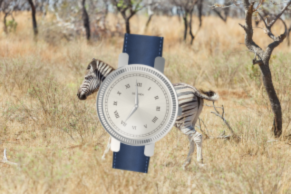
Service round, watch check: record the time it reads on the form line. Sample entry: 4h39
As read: 6h59
